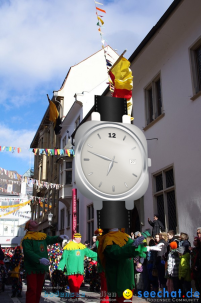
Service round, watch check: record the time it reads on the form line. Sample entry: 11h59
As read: 6h48
